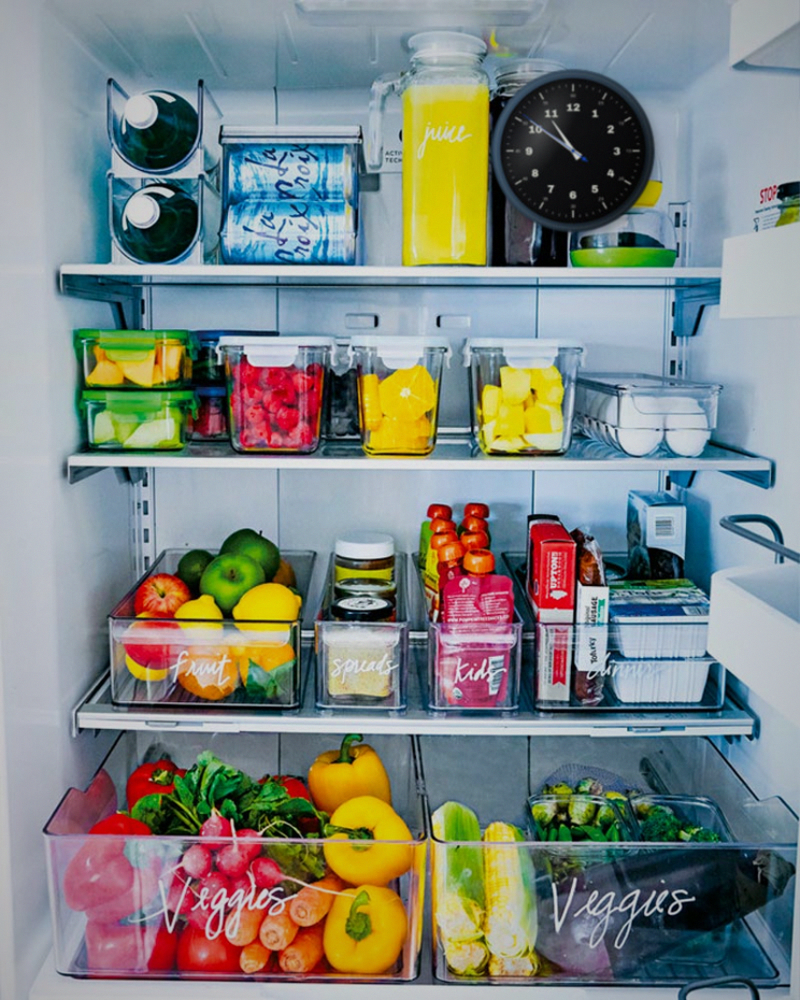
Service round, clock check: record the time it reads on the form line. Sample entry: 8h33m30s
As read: 10h50m51s
